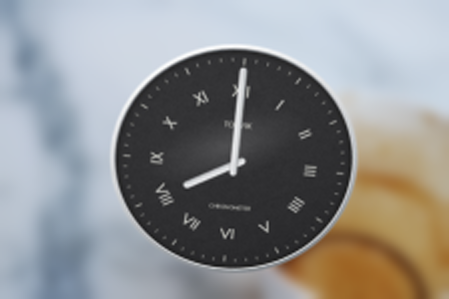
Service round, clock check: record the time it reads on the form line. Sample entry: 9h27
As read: 8h00
